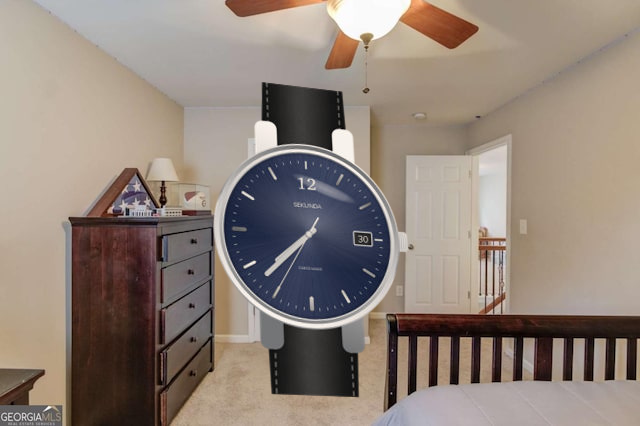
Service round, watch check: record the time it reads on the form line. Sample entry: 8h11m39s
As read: 7h37m35s
